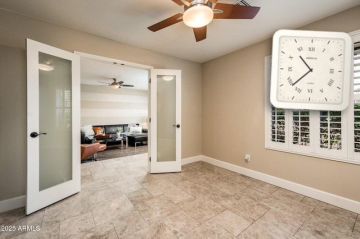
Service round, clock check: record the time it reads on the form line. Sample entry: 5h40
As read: 10h38
